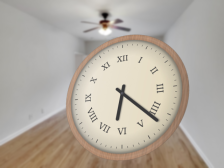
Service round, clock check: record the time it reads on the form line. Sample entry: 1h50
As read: 6h22
